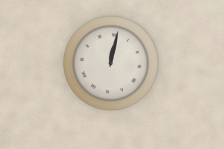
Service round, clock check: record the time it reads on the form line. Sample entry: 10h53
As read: 12h01
